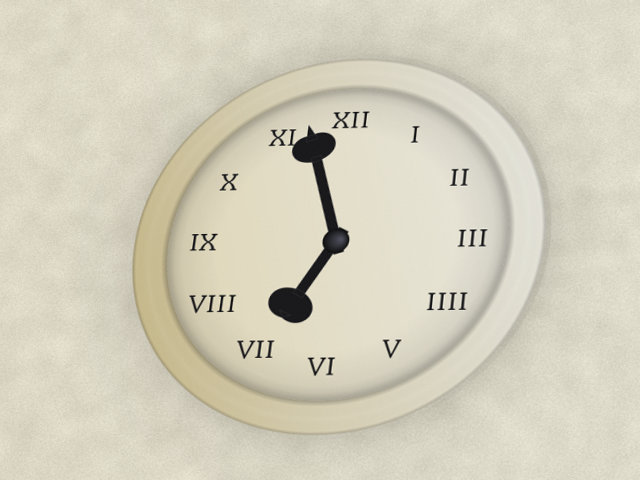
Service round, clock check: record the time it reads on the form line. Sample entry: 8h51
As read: 6h57
